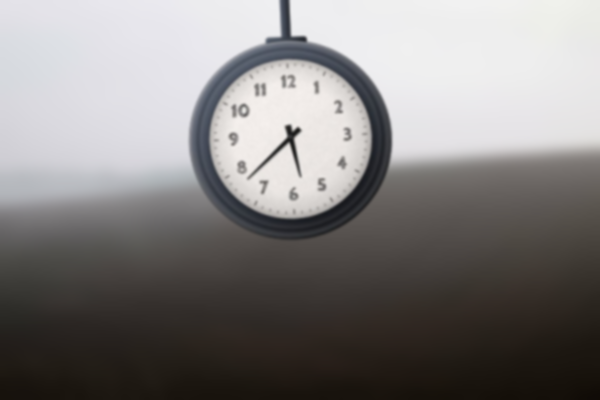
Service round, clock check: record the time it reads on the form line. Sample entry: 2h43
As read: 5h38
